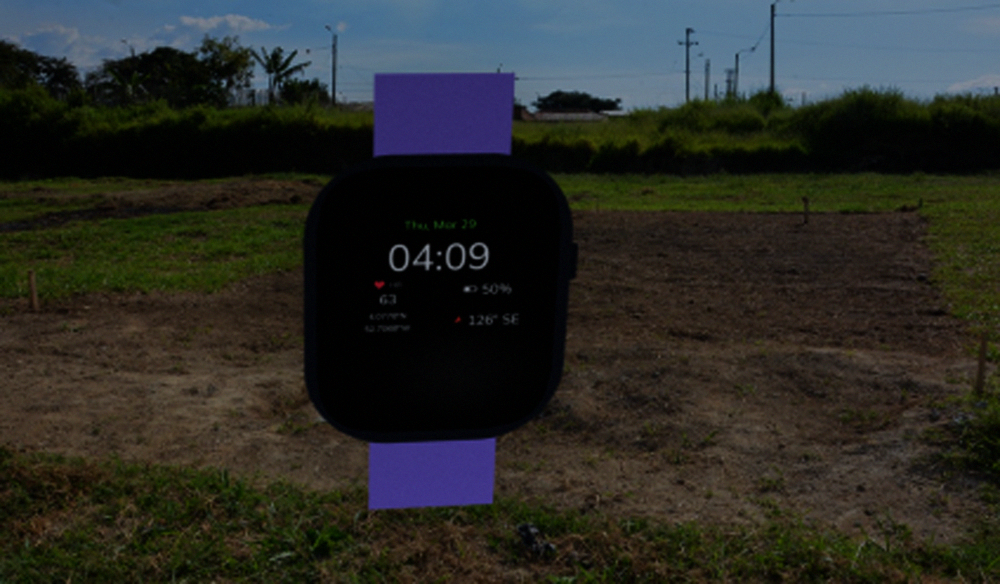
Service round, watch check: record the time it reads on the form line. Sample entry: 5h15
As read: 4h09
